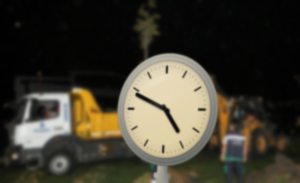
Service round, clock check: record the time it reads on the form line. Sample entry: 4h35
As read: 4h49
